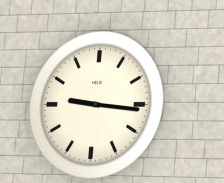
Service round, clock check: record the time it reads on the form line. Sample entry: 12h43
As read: 9h16
